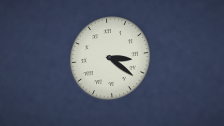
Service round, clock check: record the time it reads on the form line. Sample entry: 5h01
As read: 3h22
